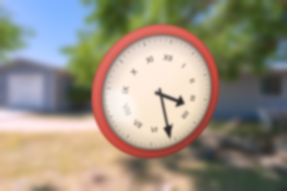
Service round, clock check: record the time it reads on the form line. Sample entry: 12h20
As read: 3h26
